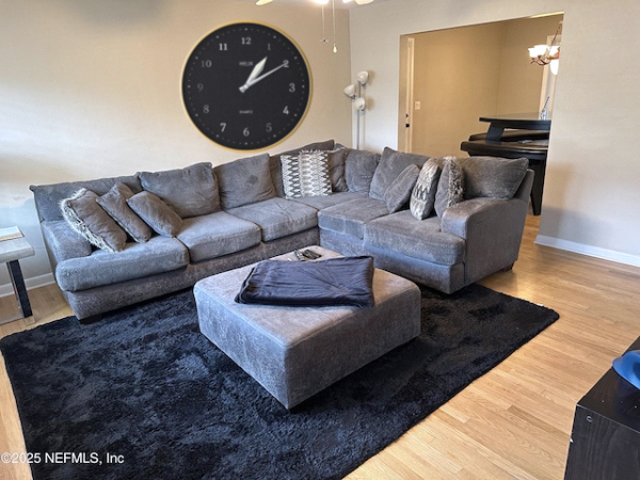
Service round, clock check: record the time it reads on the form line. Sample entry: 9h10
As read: 1h10
